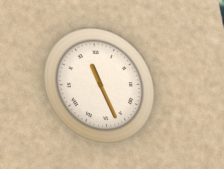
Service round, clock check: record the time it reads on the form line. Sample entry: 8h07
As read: 11h27
